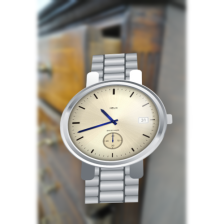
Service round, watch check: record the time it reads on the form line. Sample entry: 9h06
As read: 10h42
